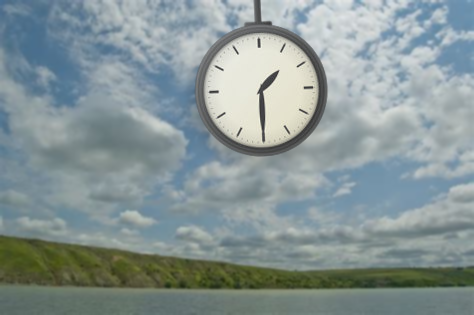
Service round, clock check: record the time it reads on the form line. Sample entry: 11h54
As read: 1h30
